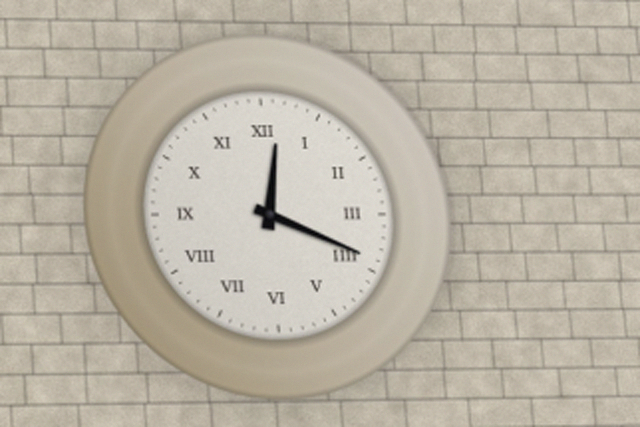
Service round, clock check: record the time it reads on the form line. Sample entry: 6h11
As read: 12h19
